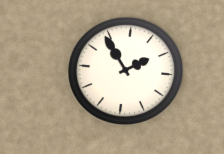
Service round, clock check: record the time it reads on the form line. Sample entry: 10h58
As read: 1h54
